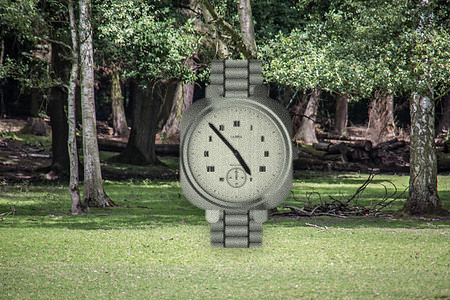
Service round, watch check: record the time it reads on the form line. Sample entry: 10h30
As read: 4h53
